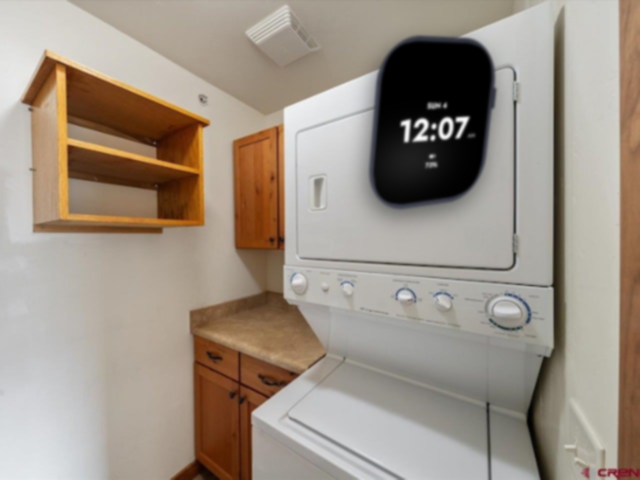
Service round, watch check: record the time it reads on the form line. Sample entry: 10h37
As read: 12h07
